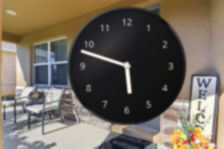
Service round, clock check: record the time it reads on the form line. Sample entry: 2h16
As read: 5h48
